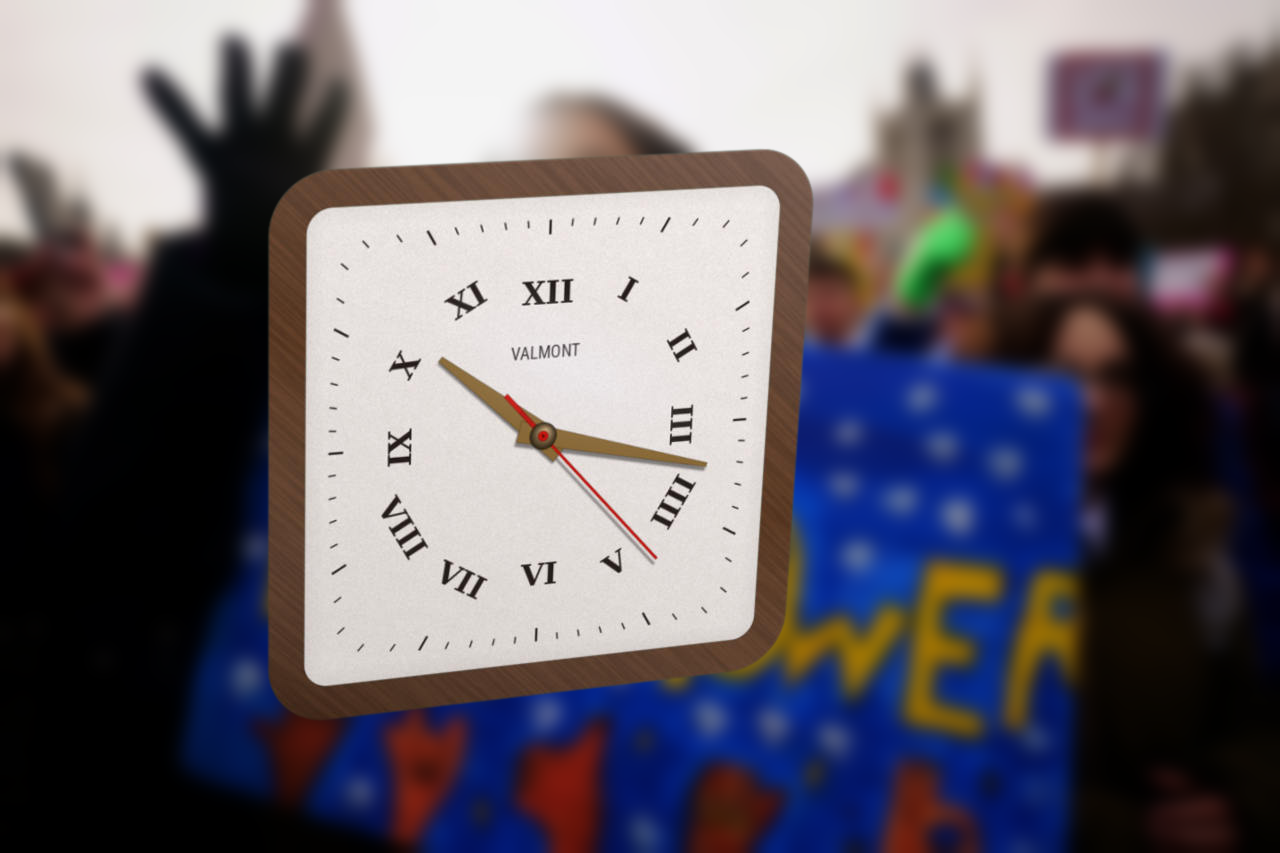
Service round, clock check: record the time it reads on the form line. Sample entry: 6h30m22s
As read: 10h17m23s
